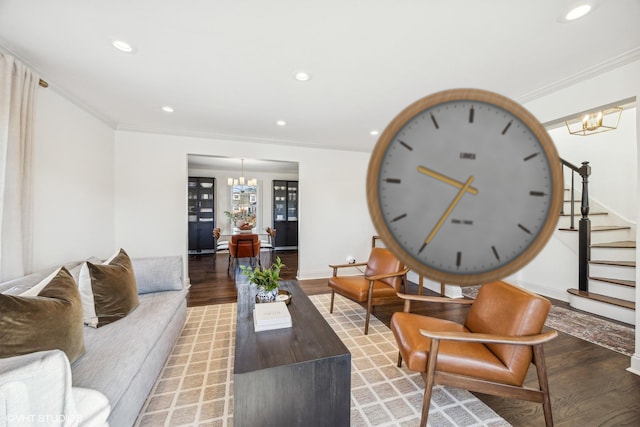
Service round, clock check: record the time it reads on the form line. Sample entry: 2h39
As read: 9h35
